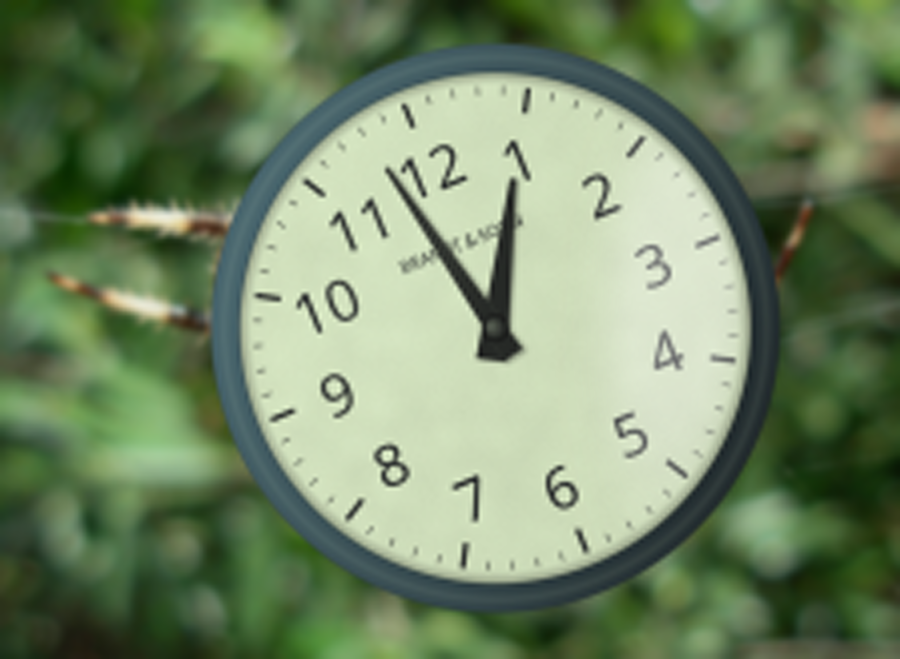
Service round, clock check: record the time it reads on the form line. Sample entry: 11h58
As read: 12h58
